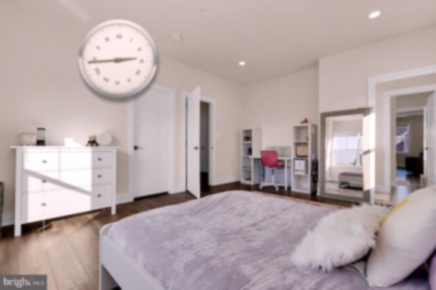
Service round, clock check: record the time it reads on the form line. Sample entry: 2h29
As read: 2h44
